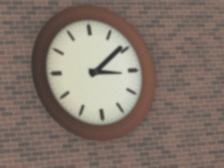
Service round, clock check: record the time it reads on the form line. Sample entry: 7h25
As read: 3h09
